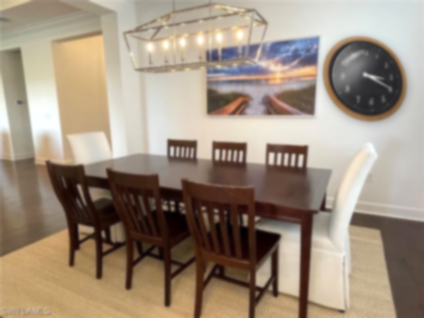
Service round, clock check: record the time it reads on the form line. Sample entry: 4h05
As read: 3h20
